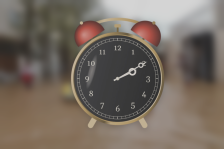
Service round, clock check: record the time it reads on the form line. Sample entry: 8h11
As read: 2h10
